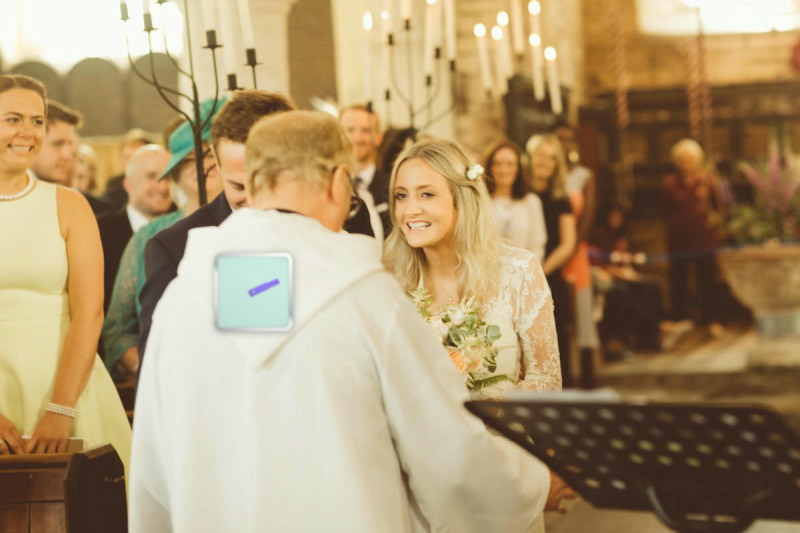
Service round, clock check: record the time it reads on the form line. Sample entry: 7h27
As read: 2h11
